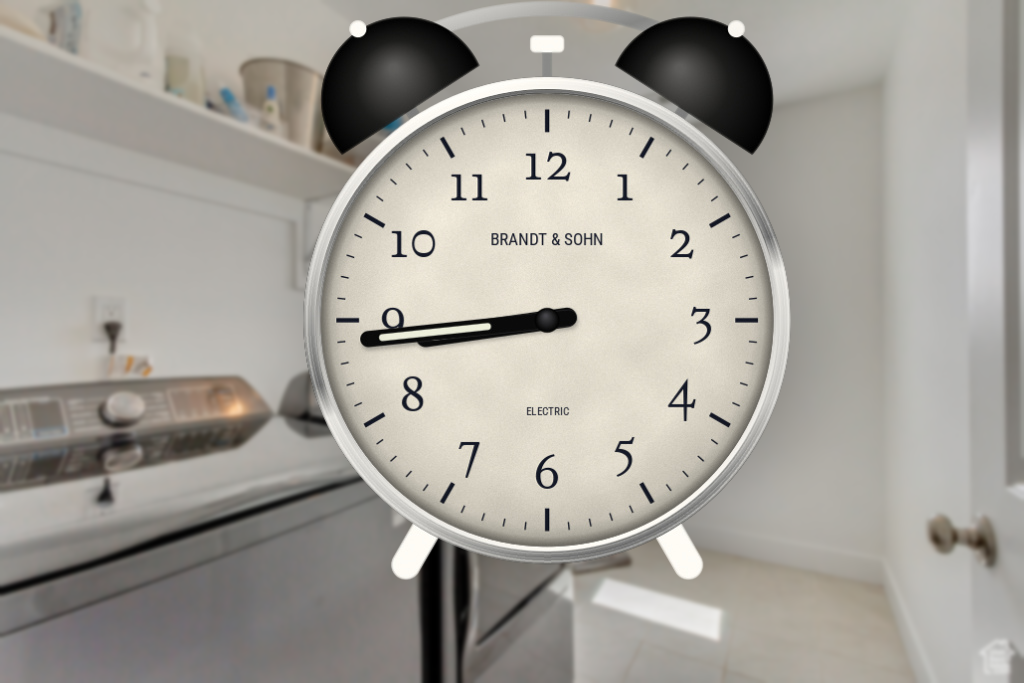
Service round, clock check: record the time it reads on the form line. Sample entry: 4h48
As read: 8h44
